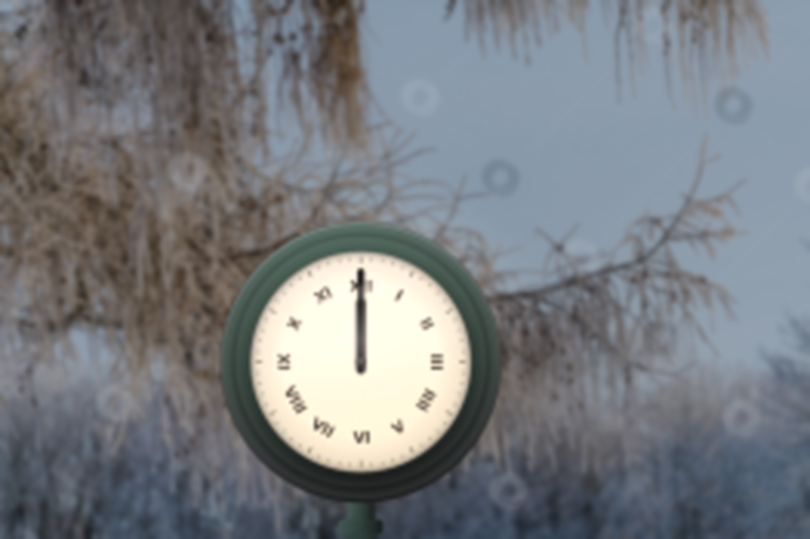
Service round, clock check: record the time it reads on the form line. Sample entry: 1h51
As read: 12h00
